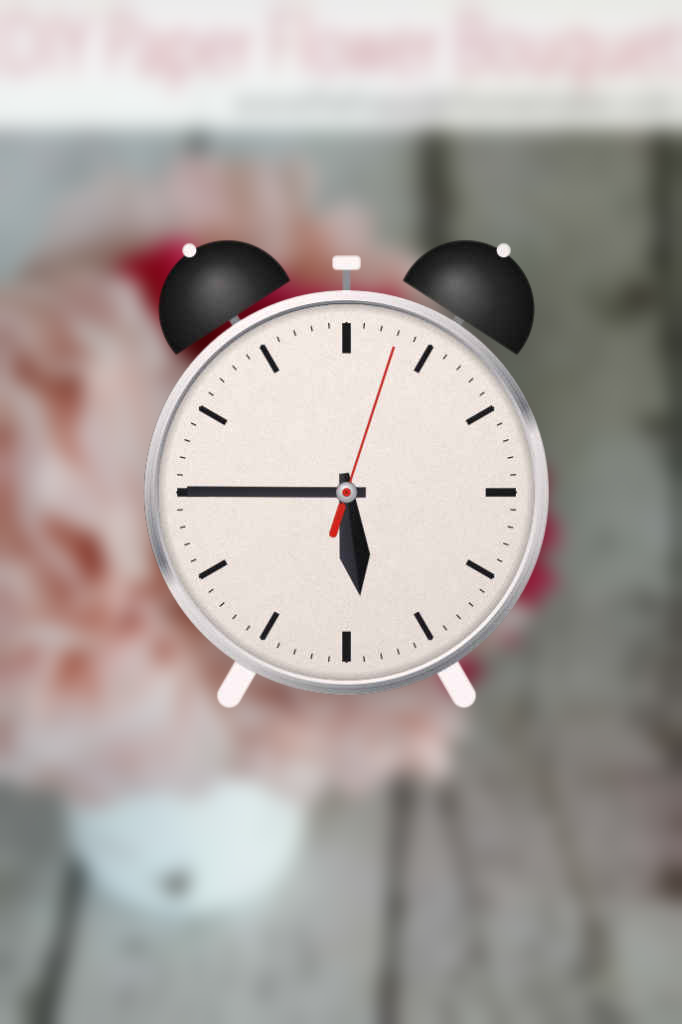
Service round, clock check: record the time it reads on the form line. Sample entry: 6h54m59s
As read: 5h45m03s
